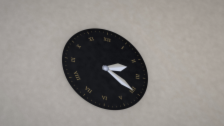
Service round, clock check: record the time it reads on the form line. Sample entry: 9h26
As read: 2h20
